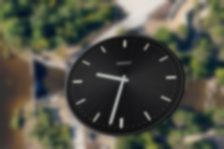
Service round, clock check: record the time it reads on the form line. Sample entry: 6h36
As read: 9h32
